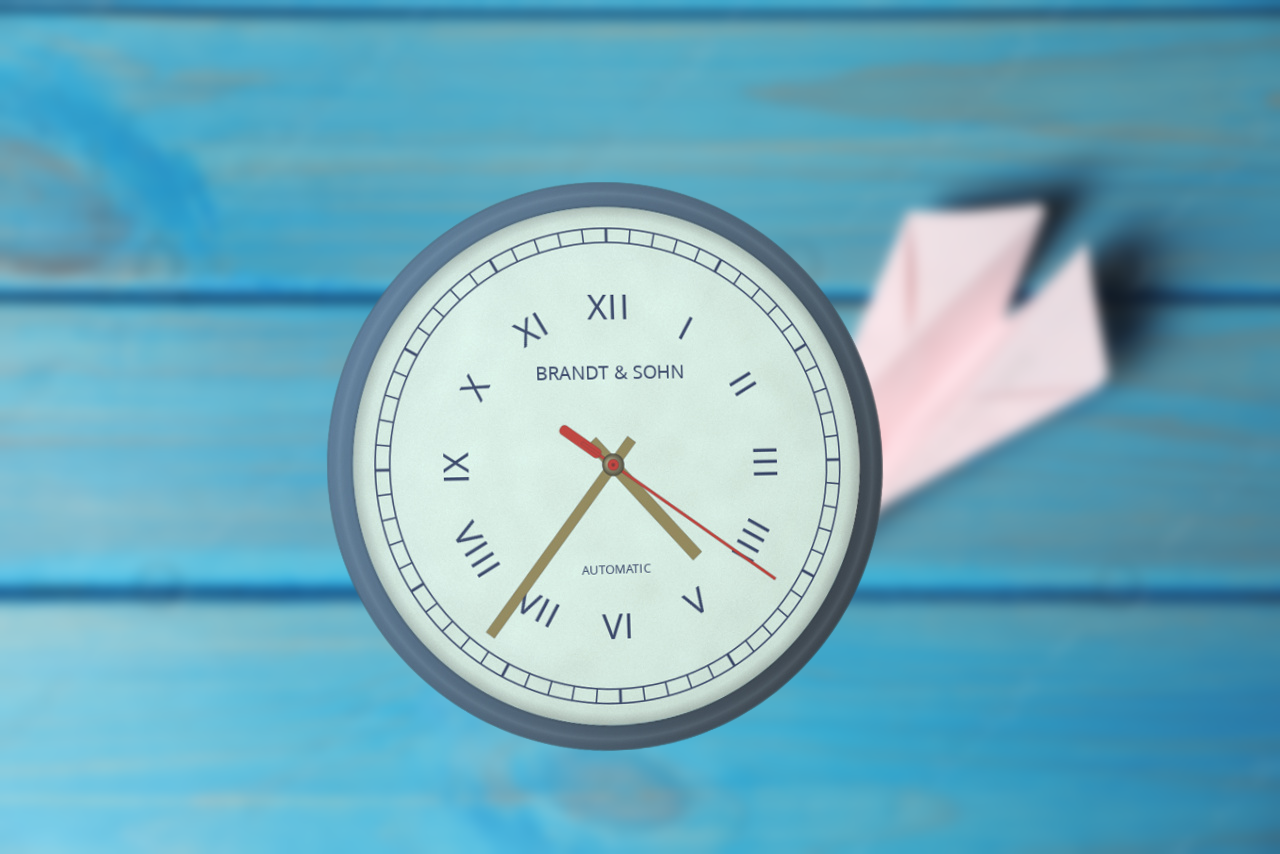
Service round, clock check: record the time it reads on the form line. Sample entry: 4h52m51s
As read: 4h36m21s
